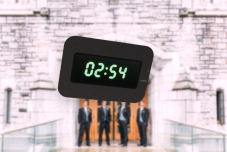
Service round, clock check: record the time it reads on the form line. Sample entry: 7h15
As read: 2h54
